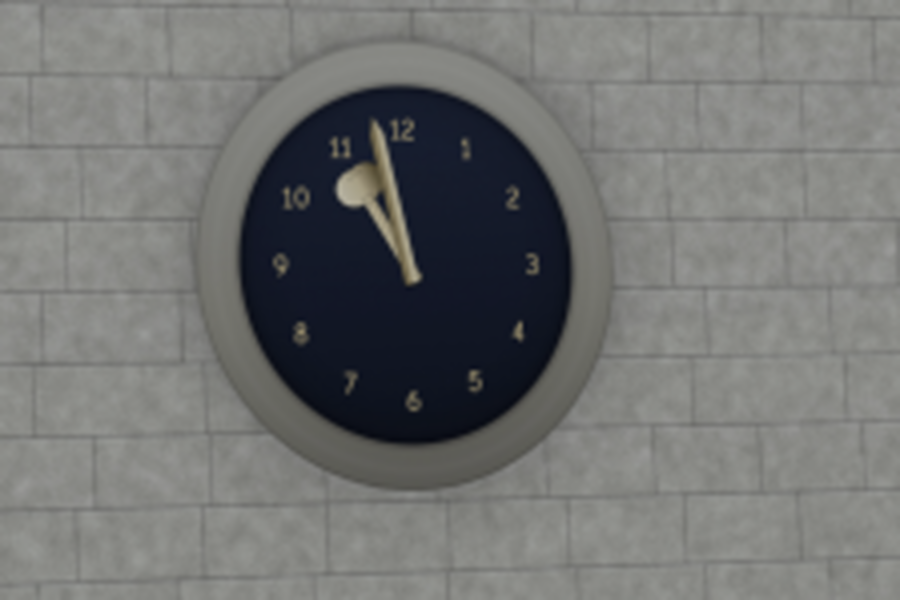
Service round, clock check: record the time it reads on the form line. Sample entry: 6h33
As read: 10h58
